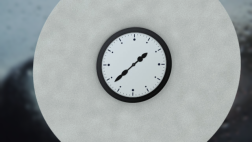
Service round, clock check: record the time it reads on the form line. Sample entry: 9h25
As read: 1h38
